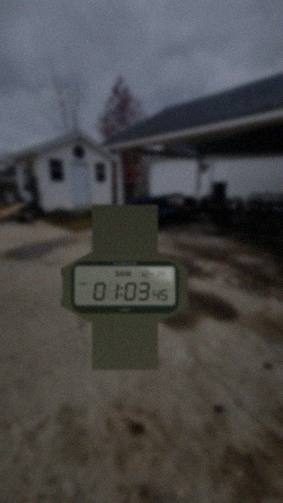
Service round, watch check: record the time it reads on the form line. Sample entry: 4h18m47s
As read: 1h03m45s
